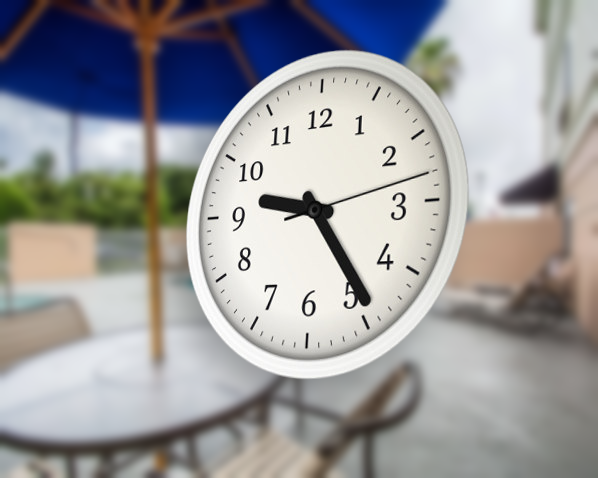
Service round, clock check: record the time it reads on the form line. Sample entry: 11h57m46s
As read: 9h24m13s
